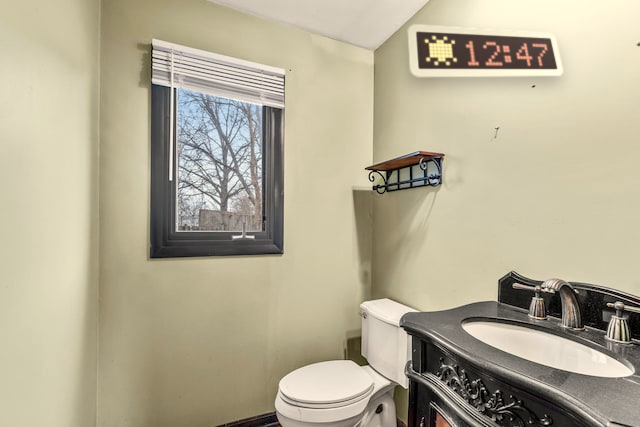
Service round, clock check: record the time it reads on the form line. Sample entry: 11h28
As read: 12h47
